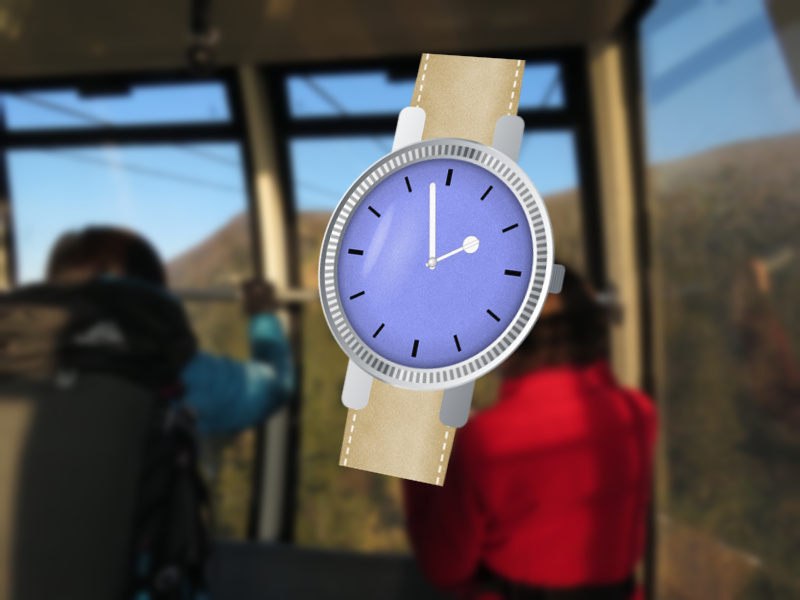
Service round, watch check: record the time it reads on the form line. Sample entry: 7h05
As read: 1h58
